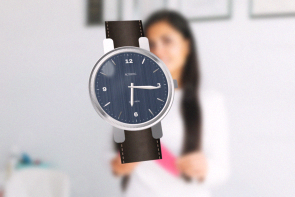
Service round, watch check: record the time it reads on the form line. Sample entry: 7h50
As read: 6h16
